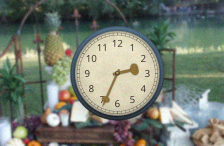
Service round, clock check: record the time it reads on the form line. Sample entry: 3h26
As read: 2h34
